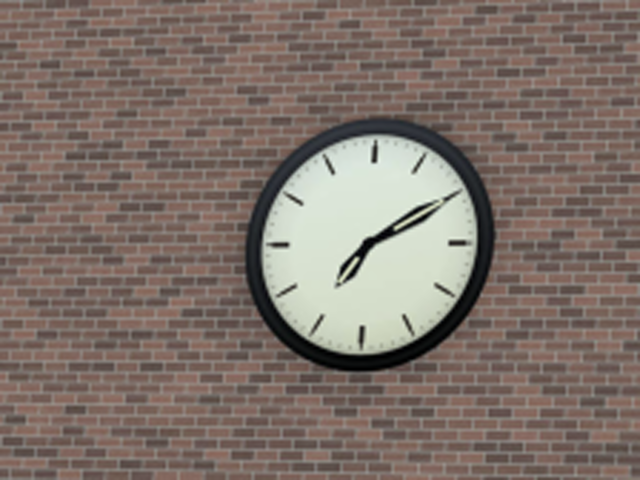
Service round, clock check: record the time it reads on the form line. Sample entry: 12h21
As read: 7h10
